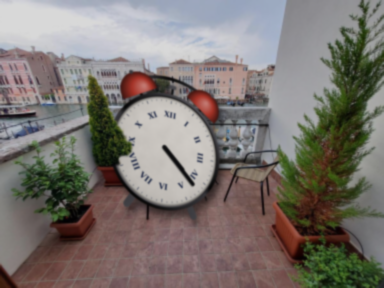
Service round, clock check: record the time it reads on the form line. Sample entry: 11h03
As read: 4h22
